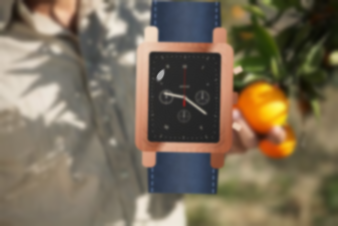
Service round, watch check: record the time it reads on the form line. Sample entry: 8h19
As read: 9h21
